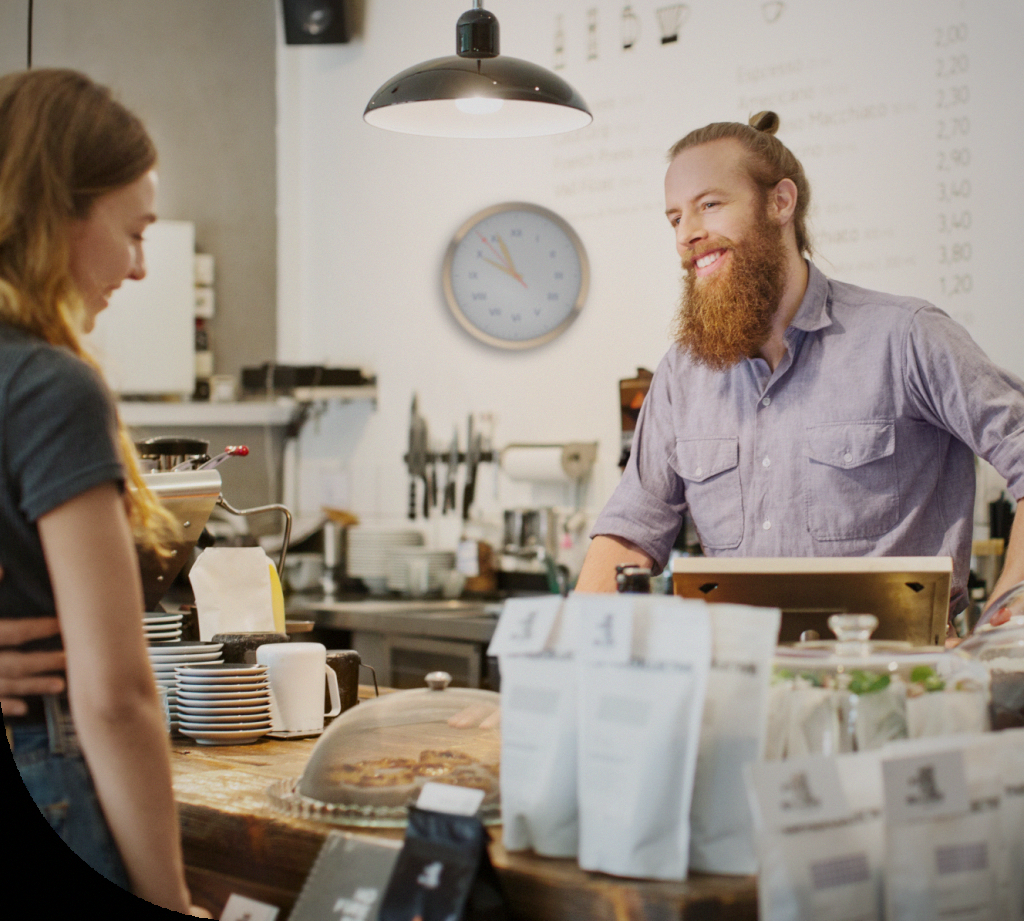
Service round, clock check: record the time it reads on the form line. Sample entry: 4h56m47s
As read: 9h55m53s
